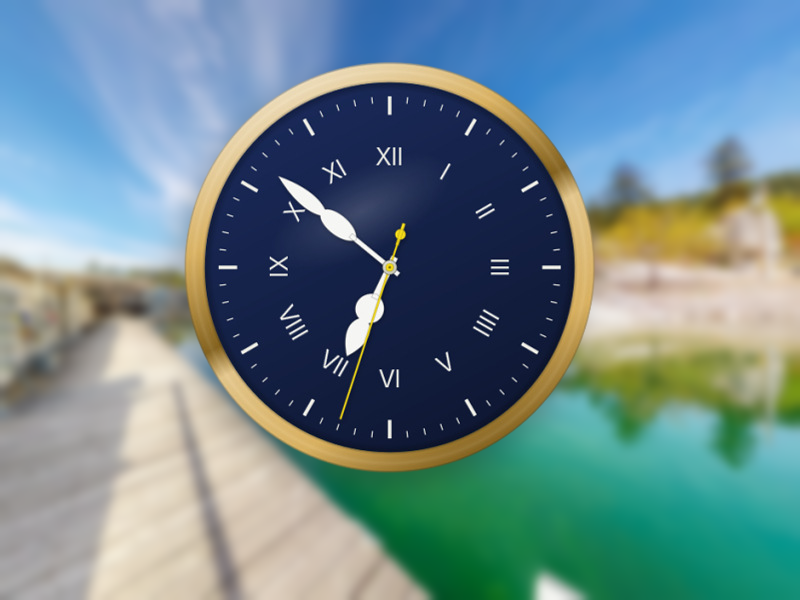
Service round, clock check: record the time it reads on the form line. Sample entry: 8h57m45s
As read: 6h51m33s
